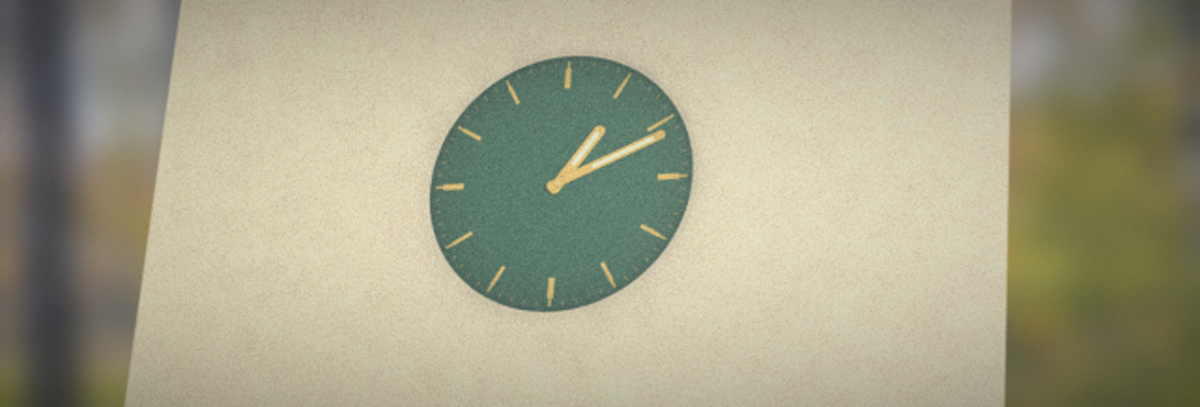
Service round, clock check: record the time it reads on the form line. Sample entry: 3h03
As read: 1h11
